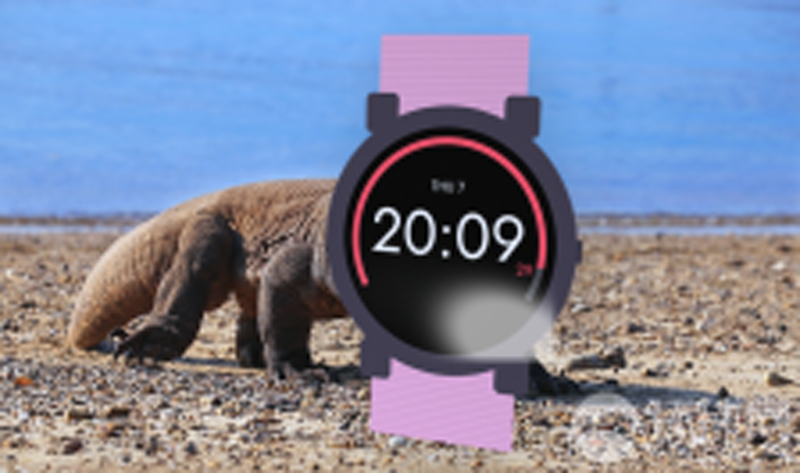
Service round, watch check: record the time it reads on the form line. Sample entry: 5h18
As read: 20h09
